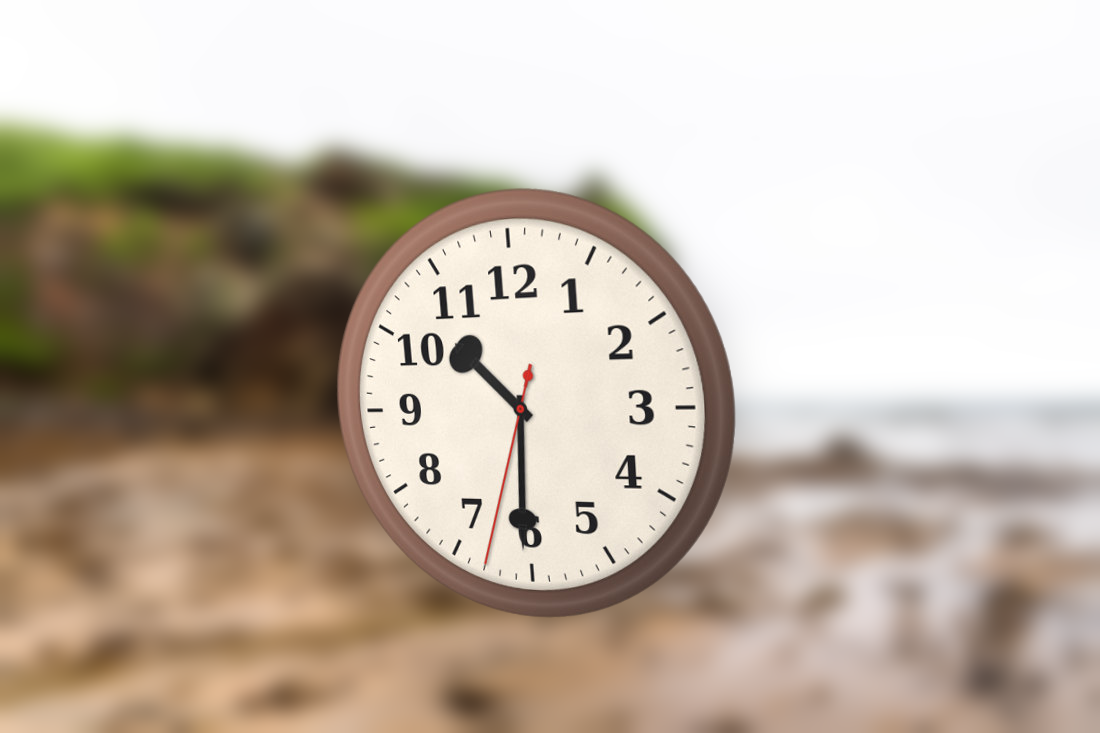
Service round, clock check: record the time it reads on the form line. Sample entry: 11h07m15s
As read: 10h30m33s
